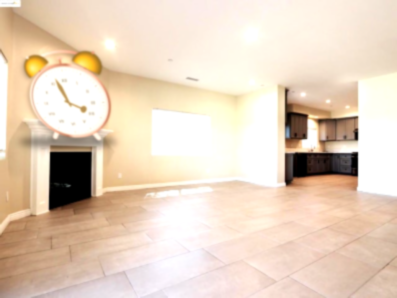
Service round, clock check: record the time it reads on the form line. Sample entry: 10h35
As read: 3h57
